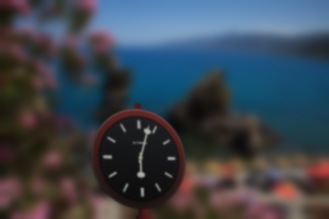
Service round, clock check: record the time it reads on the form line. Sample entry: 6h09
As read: 6h03
